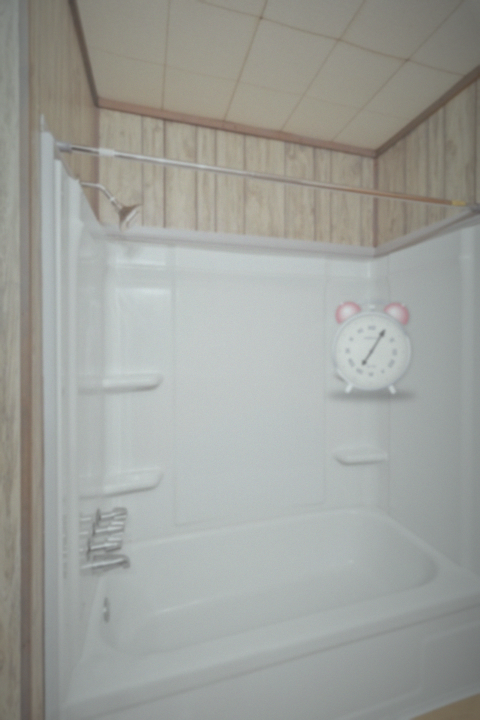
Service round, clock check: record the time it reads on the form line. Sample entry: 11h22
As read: 7h05
